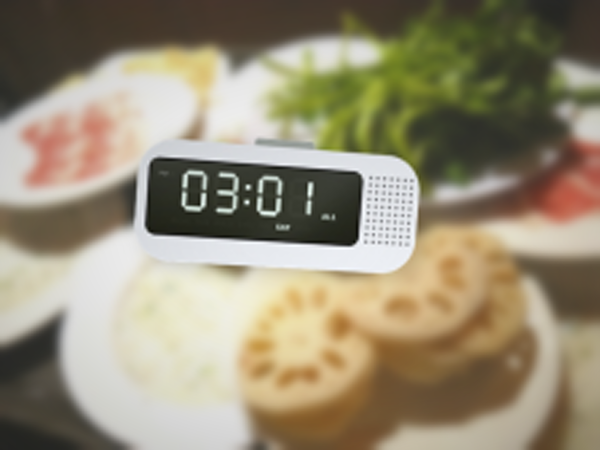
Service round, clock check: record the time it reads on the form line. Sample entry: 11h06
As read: 3h01
